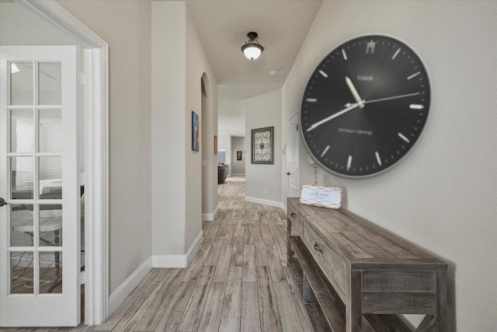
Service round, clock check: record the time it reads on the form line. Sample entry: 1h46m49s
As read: 10h40m13s
